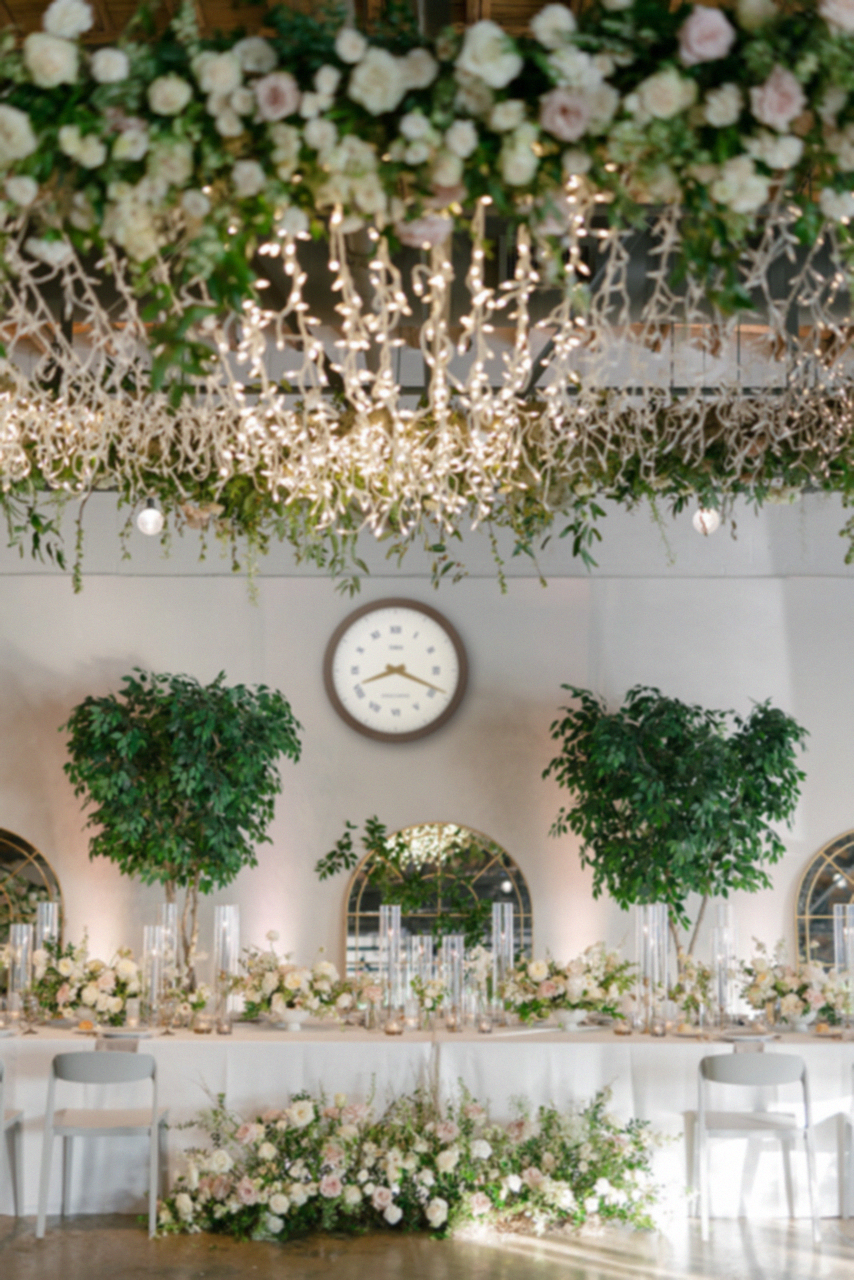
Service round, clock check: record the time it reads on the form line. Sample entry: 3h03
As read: 8h19
